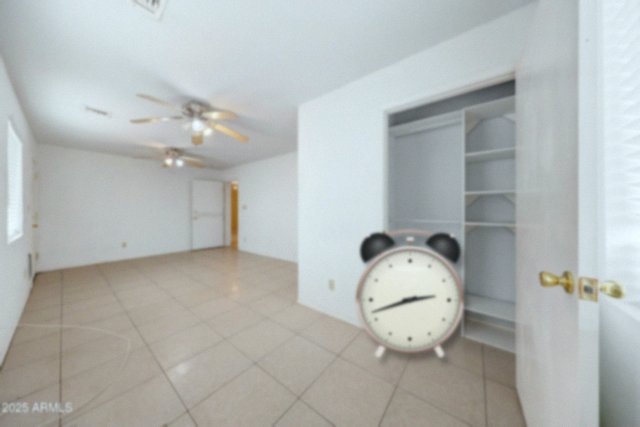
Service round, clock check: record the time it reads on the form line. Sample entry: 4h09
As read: 2h42
